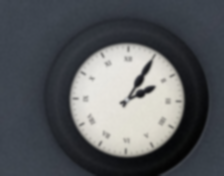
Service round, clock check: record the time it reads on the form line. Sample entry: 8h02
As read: 2h05
